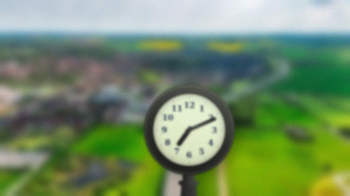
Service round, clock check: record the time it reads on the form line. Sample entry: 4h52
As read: 7h11
